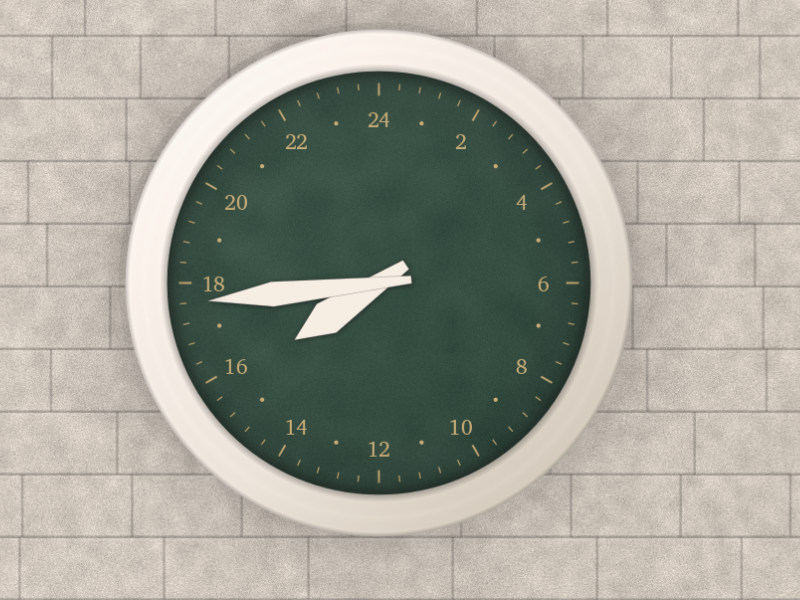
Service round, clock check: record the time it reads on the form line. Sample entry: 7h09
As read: 15h44
